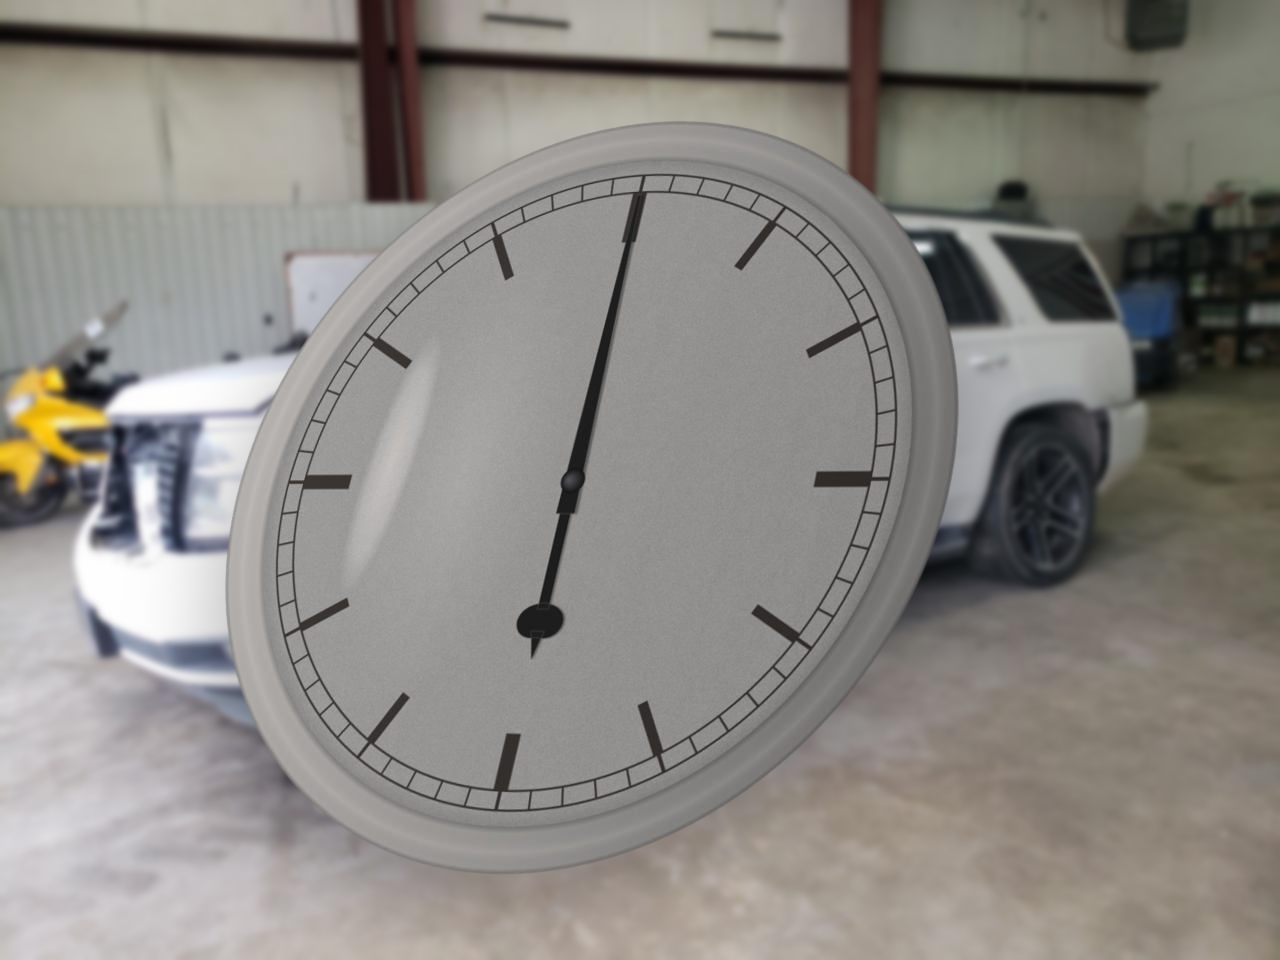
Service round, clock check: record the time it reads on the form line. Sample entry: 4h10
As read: 6h00
